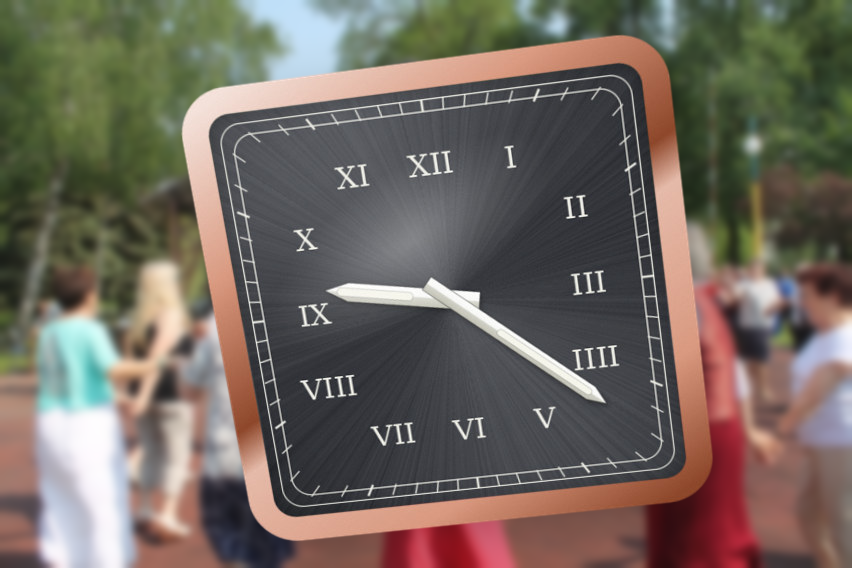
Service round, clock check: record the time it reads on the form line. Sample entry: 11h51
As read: 9h22
